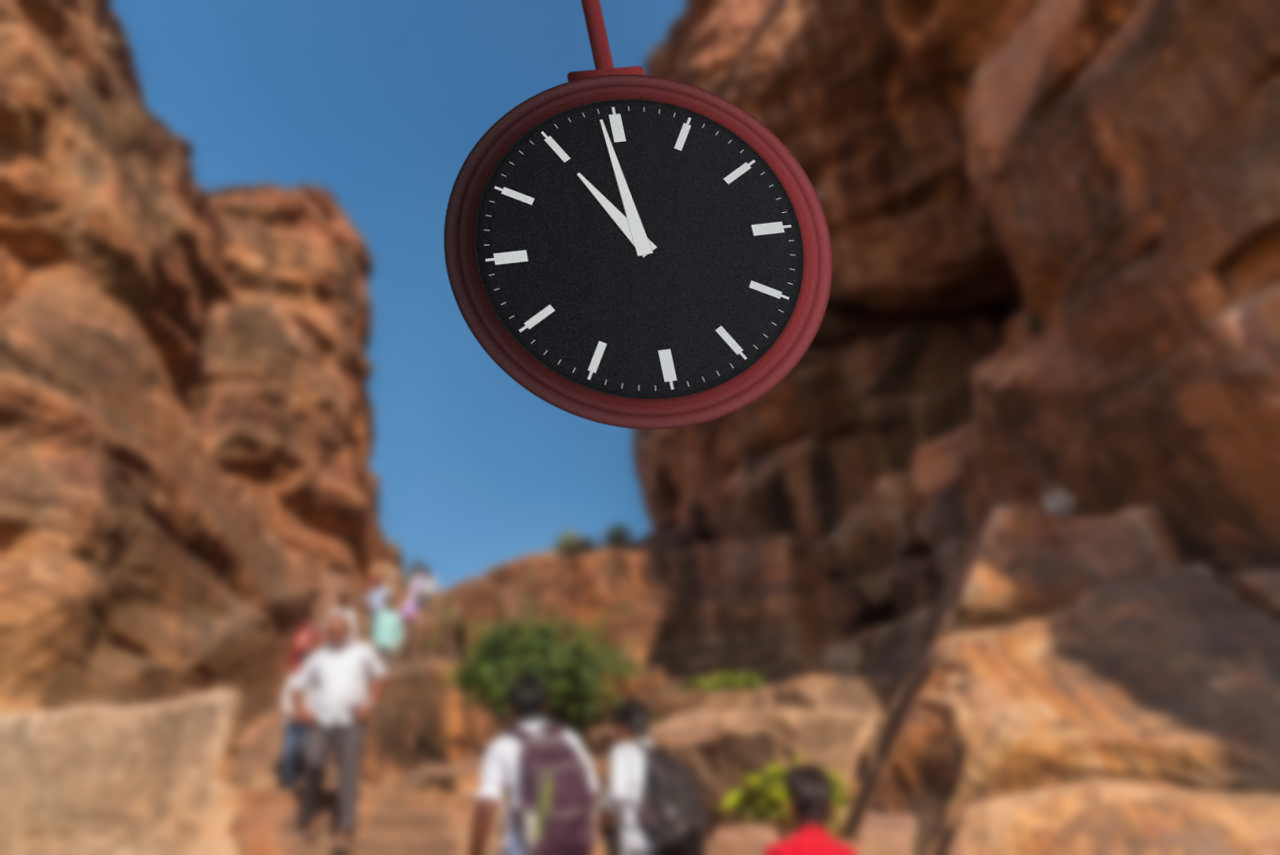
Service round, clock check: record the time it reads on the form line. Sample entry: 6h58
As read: 10h59
